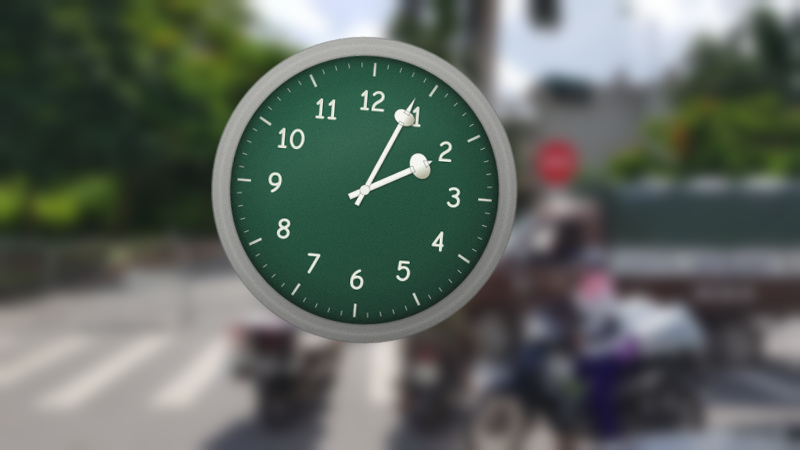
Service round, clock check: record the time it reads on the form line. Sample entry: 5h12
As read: 2h04
